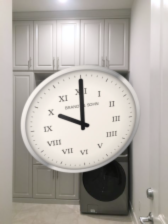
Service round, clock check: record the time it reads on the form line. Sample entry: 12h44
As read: 10h00
